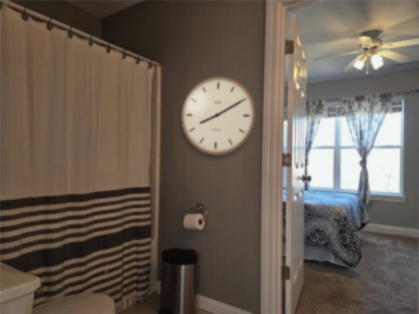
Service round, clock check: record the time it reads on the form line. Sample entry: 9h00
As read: 8h10
